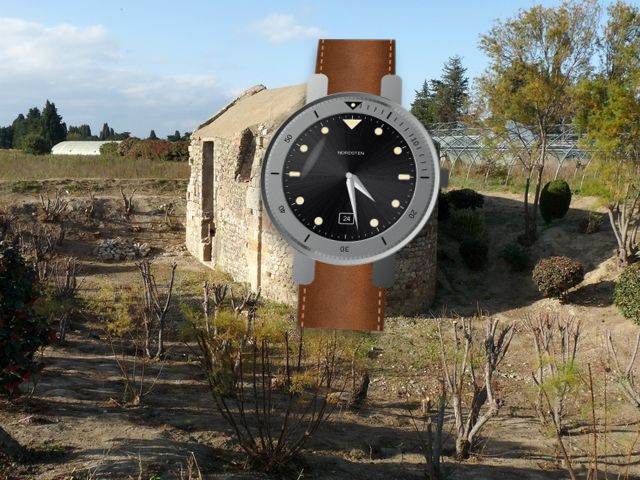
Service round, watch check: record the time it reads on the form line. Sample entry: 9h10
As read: 4h28
